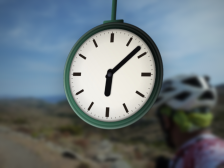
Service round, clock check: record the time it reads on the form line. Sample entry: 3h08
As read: 6h08
